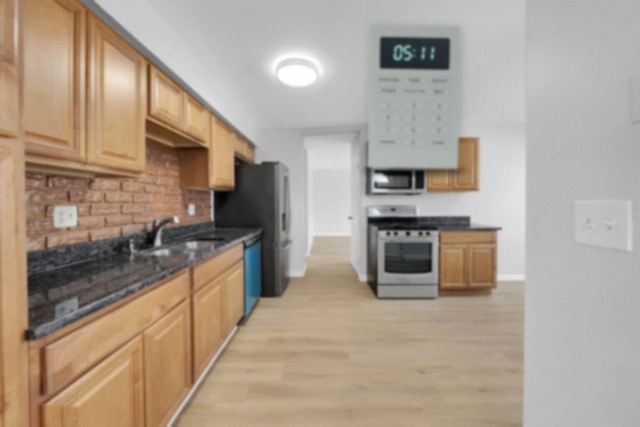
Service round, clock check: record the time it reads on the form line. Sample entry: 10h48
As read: 5h11
